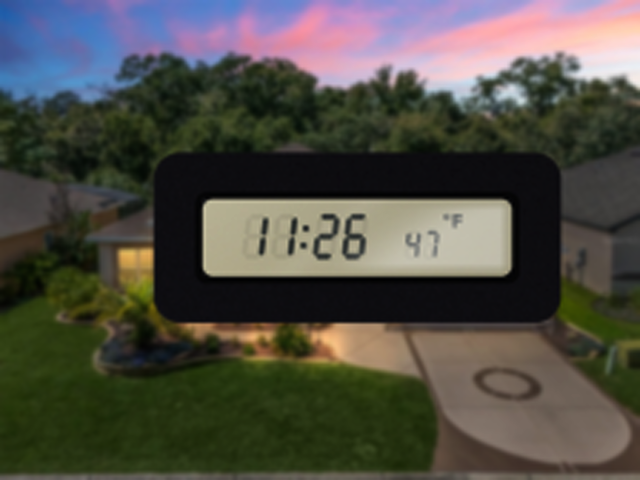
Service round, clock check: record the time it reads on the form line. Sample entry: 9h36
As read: 11h26
